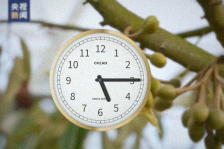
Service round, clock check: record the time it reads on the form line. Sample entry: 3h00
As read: 5h15
